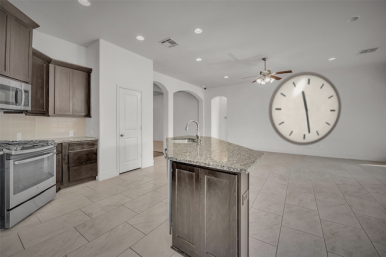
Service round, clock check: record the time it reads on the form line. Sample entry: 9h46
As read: 11h28
